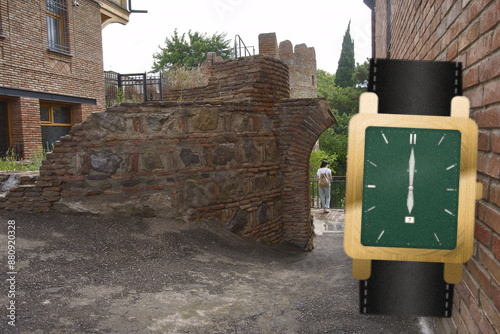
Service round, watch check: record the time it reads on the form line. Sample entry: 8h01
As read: 6h00
